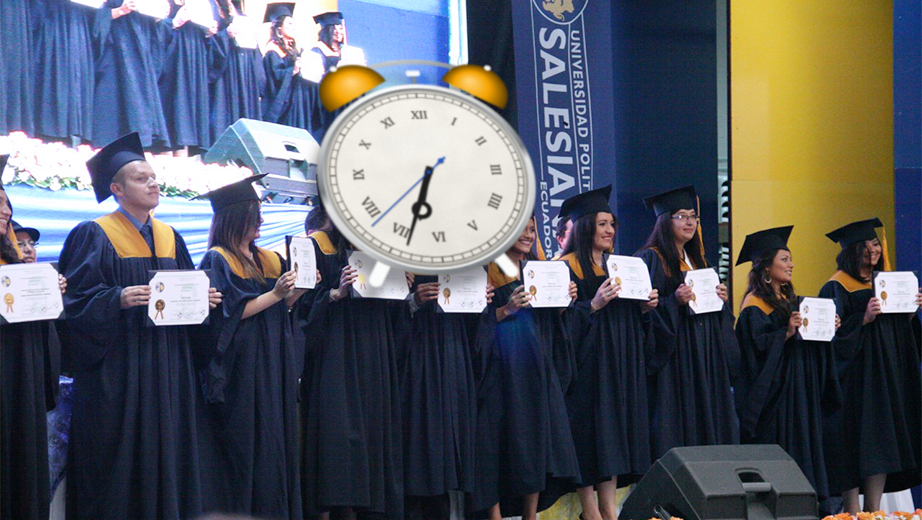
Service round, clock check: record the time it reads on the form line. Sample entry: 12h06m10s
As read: 6h33m38s
